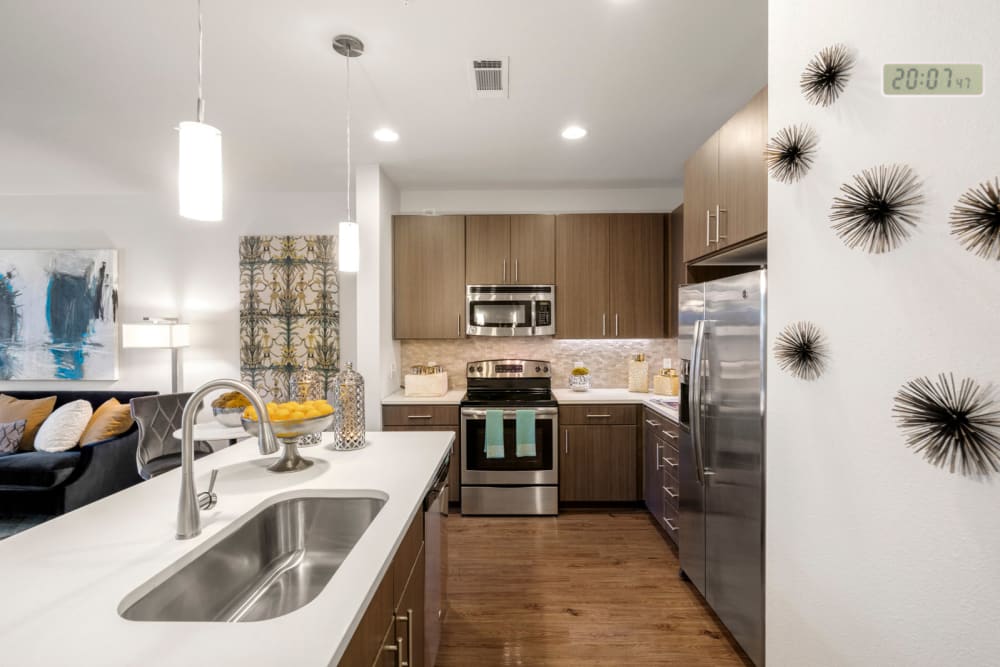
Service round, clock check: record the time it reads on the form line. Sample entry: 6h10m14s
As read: 20h07m47s
